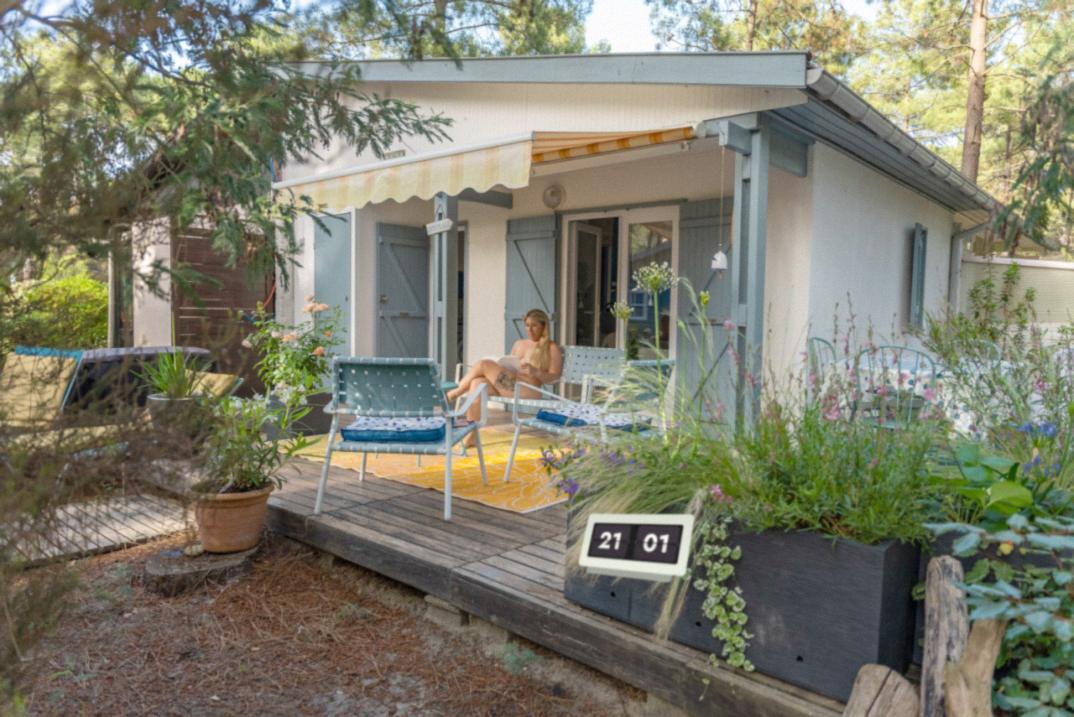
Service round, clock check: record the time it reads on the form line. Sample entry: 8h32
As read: 21h01
